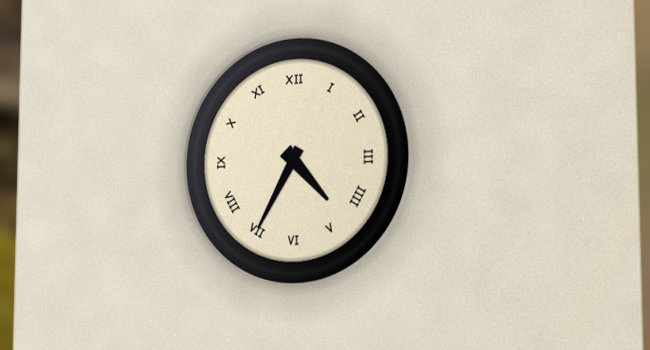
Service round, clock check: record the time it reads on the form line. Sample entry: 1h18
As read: 4h35
